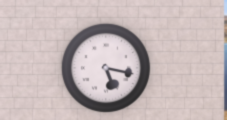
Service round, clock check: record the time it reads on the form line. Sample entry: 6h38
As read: 5h17
